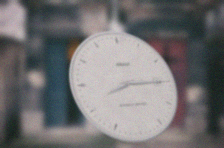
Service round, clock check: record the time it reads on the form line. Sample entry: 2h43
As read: 8h15
